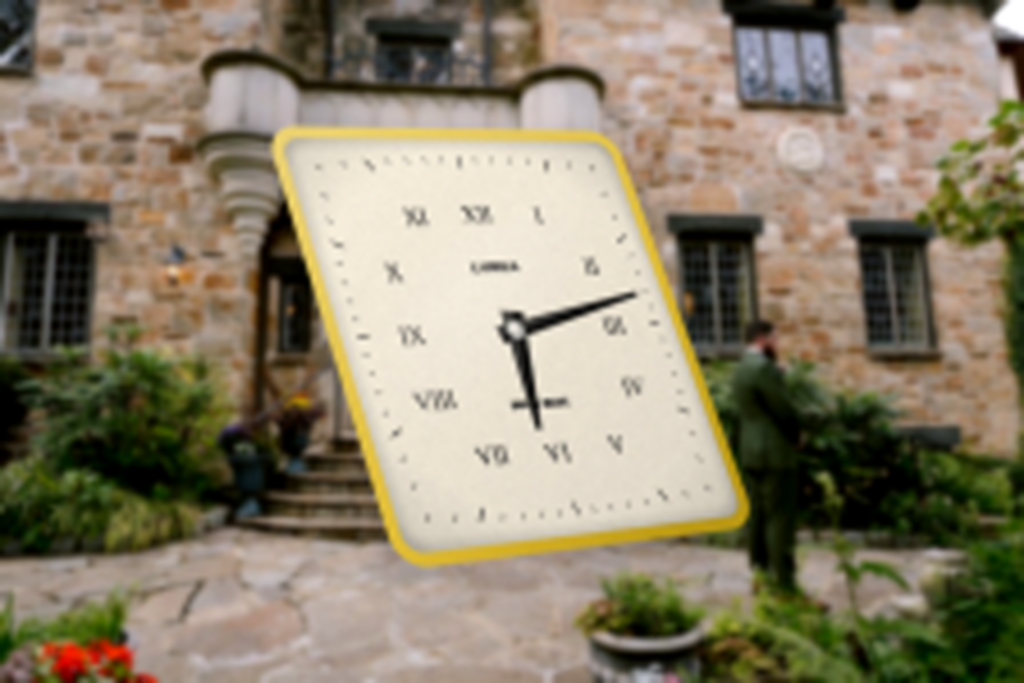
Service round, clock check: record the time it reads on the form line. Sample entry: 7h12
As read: 6h13
